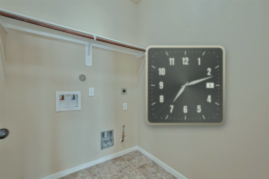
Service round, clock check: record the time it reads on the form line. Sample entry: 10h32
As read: 7h12
